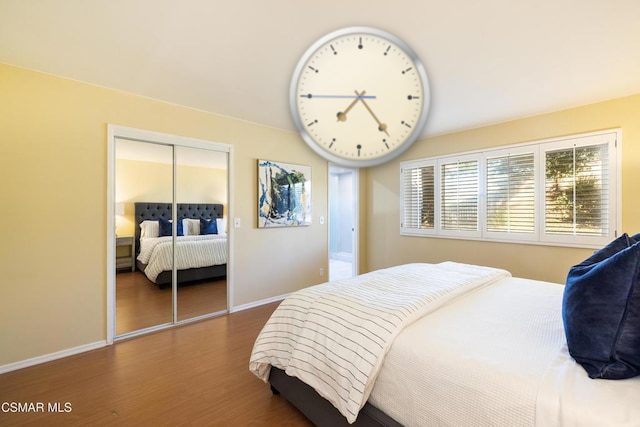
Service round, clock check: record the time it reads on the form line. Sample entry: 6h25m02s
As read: 7h23m45s
